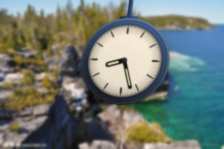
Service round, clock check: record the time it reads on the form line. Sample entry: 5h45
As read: 8h27
